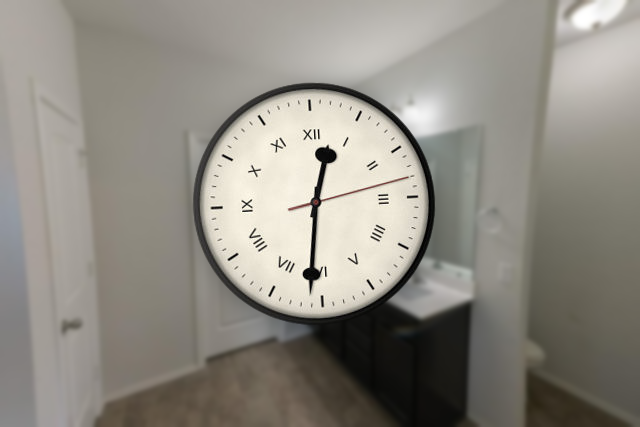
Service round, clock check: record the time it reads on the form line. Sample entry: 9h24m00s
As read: 12h31m13s
